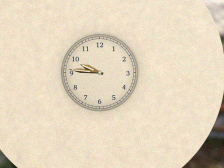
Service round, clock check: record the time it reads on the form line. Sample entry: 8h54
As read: 9h46
